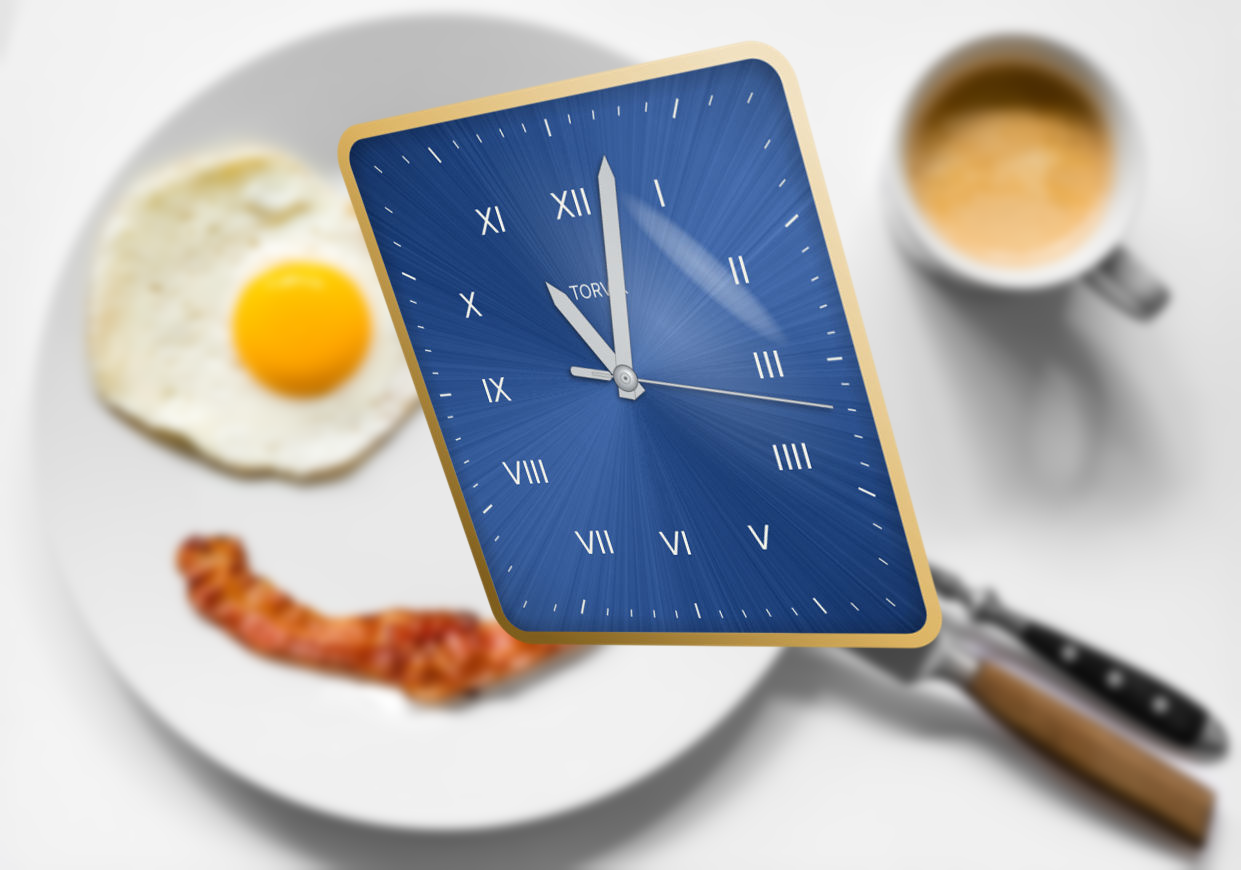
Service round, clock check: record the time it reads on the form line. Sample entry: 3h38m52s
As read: 11h02m17s
